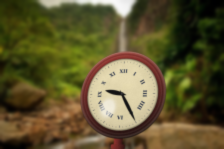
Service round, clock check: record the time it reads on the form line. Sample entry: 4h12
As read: 9h25
